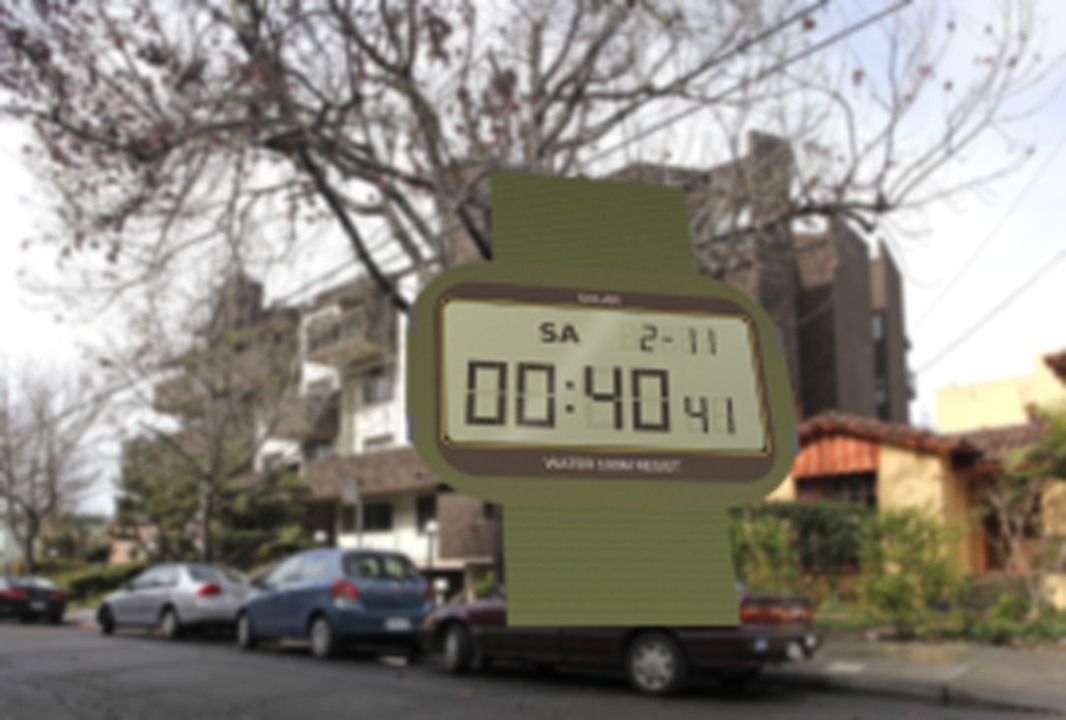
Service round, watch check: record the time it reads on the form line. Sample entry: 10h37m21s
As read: 0h40m41s
